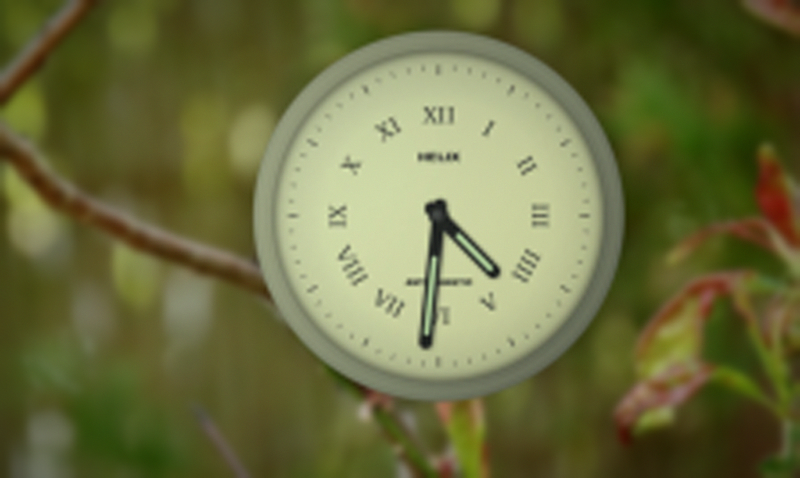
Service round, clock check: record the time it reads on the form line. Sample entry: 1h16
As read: 4h31
